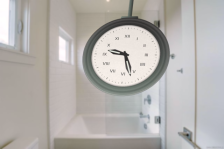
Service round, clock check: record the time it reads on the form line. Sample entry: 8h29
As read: 9h27
